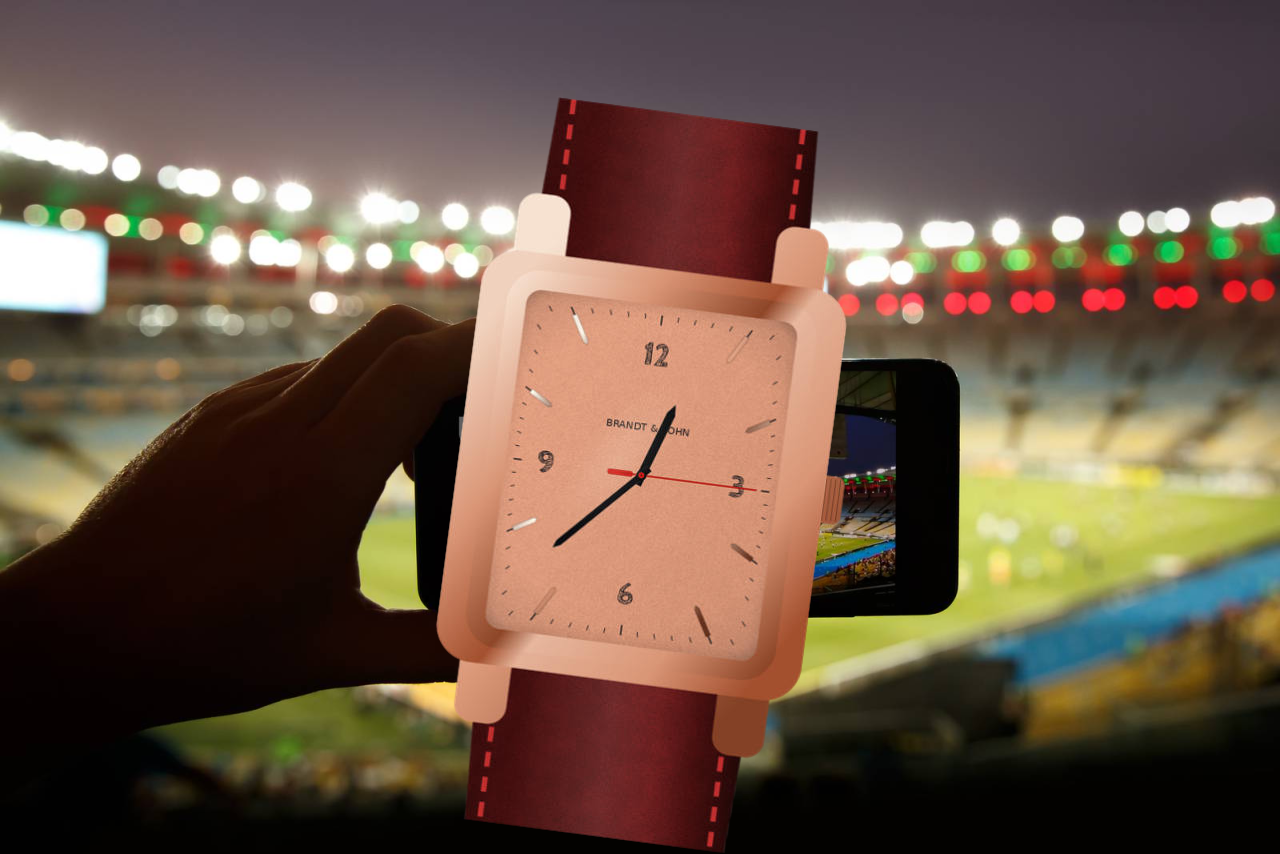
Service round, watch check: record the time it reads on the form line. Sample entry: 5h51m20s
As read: 12h37m15s
